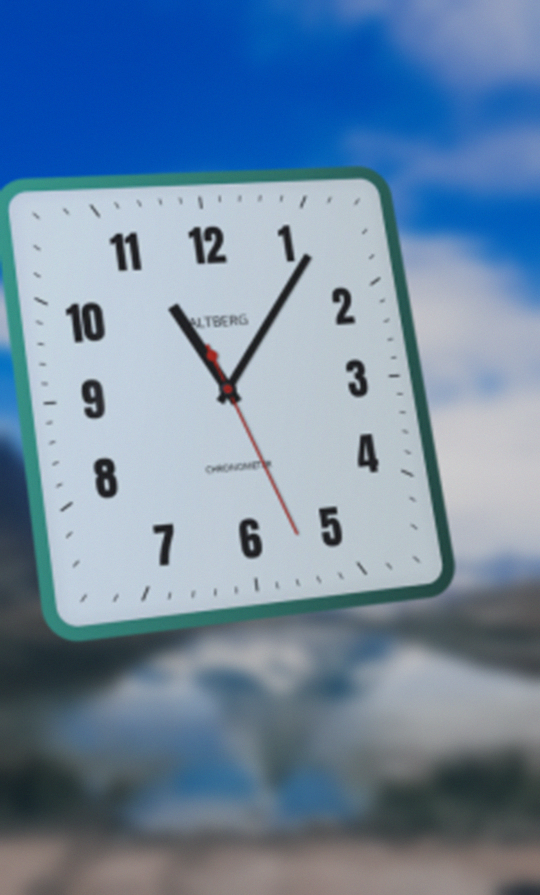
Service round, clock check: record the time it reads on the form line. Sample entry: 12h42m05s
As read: 11h06m27s
